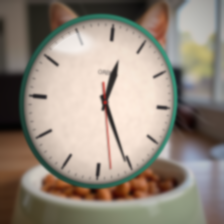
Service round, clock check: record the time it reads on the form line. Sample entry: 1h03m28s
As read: 12h25m28s
